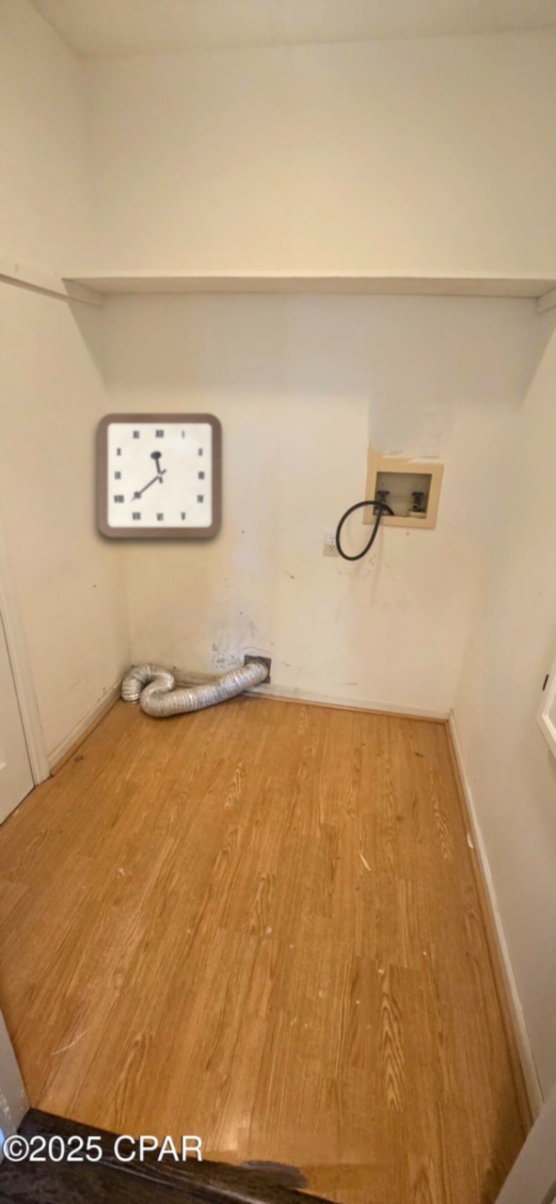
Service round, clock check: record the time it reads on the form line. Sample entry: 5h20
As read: 11h38
